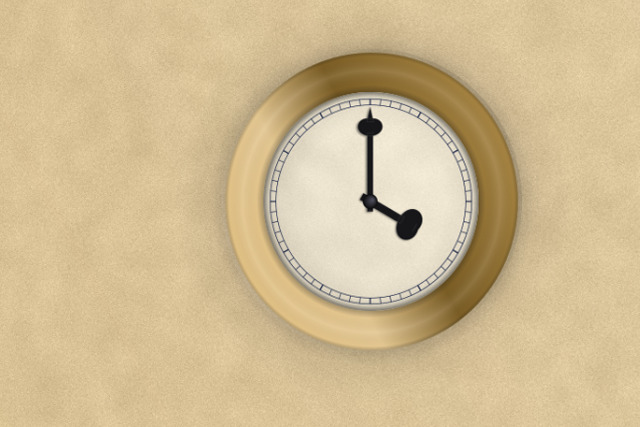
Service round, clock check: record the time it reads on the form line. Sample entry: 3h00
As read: 4h00
